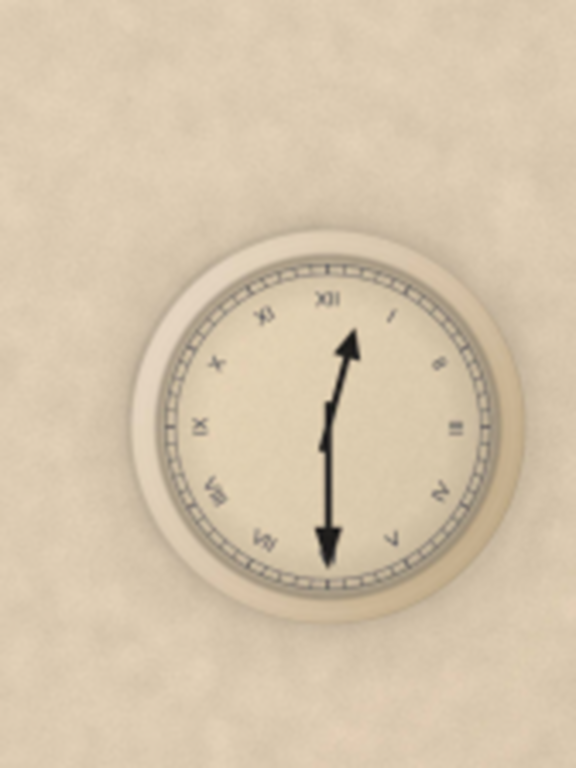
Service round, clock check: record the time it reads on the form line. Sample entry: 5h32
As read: 12h30
